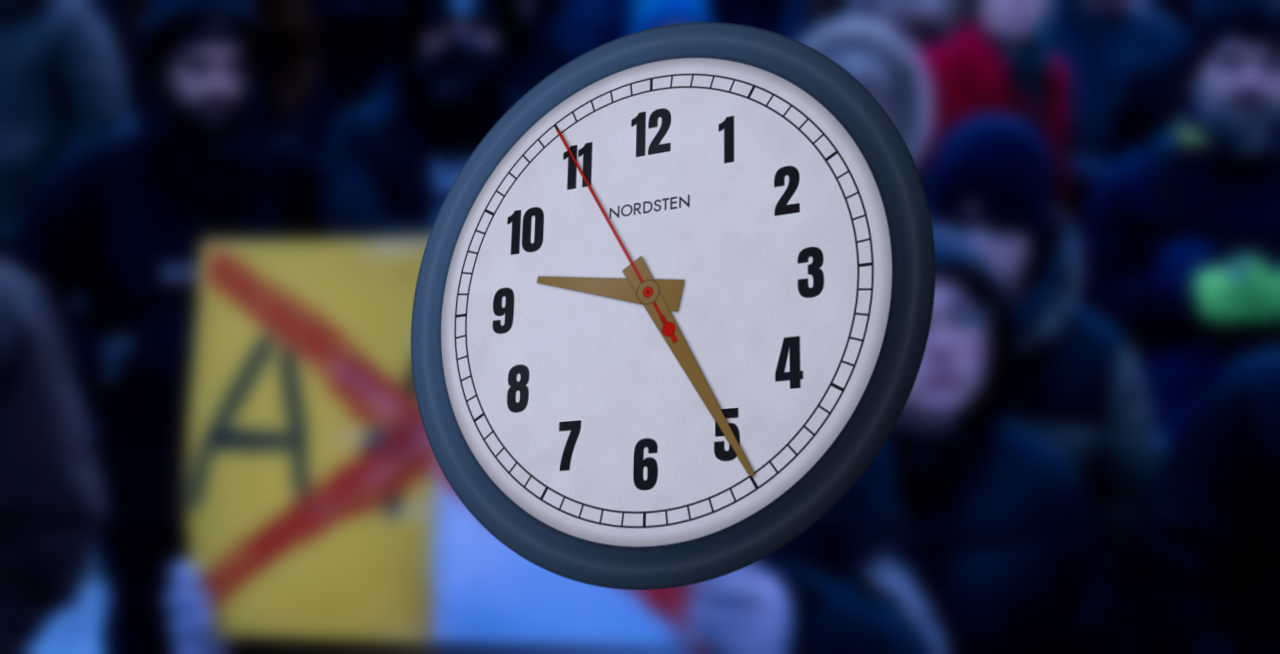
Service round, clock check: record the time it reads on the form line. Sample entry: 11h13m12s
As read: 9h24m55s
